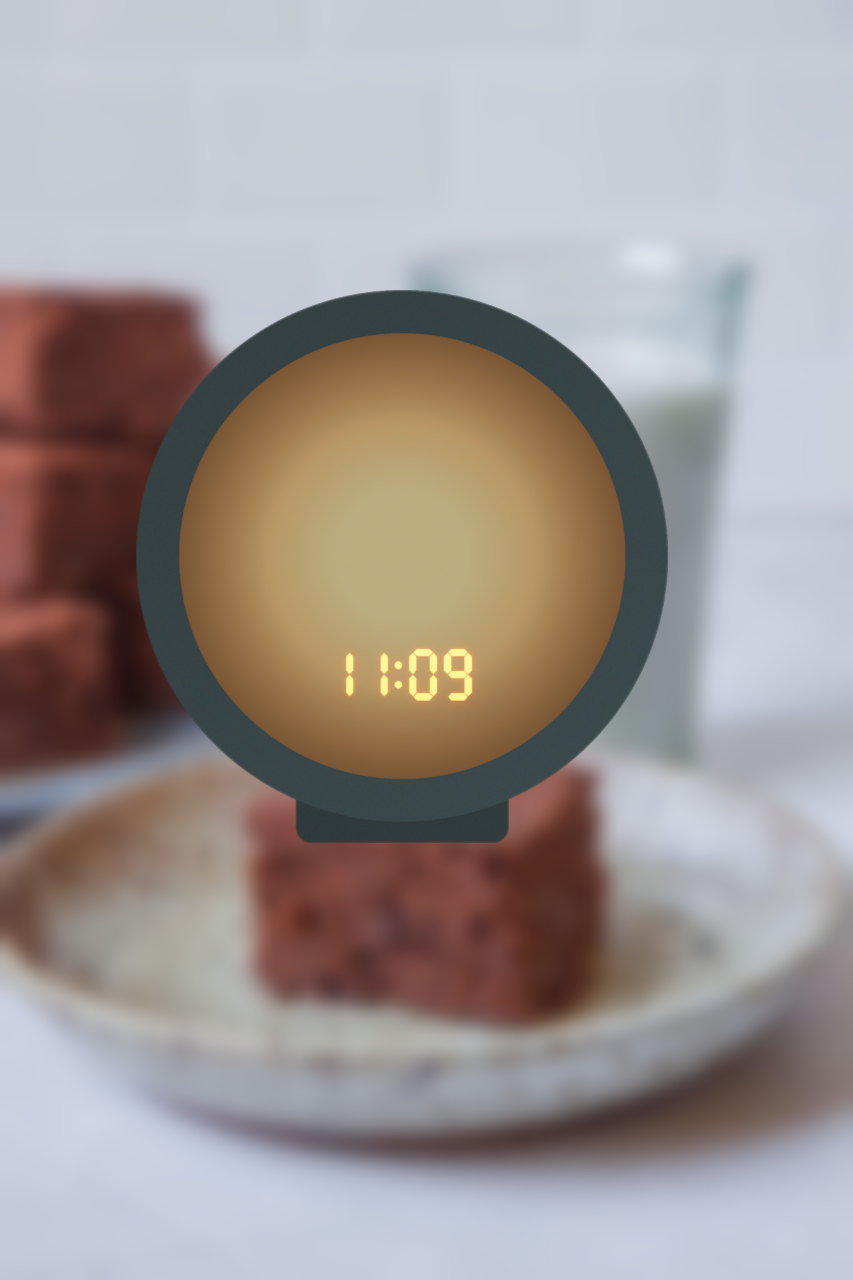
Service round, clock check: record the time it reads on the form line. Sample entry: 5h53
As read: 11h09
